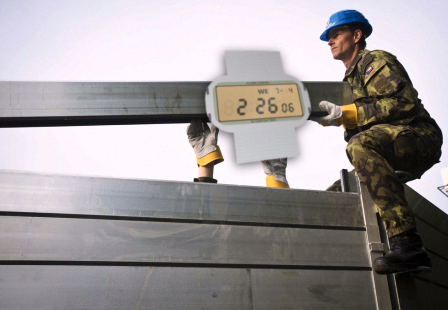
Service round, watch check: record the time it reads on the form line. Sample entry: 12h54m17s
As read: 2h26m06s
